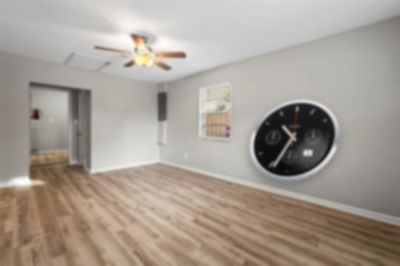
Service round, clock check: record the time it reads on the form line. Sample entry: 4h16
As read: 10h34
